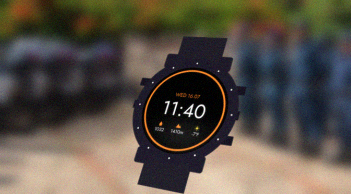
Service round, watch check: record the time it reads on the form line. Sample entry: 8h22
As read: 11h40
